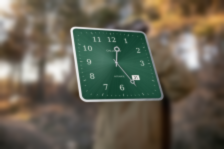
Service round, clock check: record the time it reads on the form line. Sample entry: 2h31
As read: 12h25
